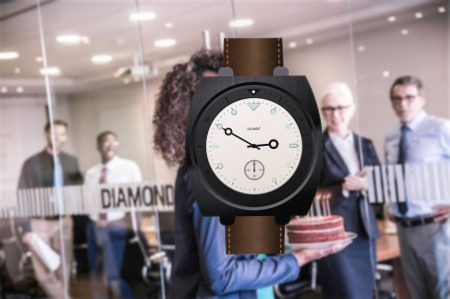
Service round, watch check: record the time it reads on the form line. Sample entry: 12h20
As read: 2h50
